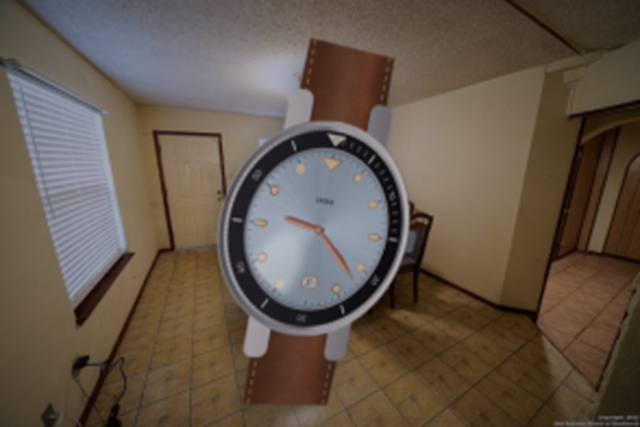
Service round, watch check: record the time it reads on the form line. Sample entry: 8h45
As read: 9h22
